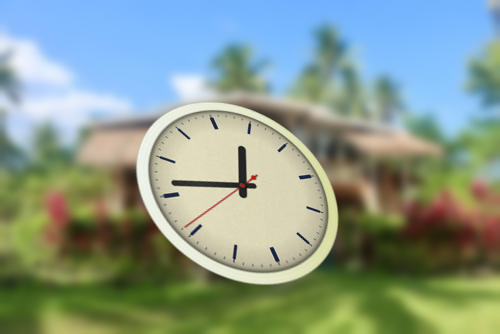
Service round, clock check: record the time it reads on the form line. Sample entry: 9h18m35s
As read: 12h46m41s
